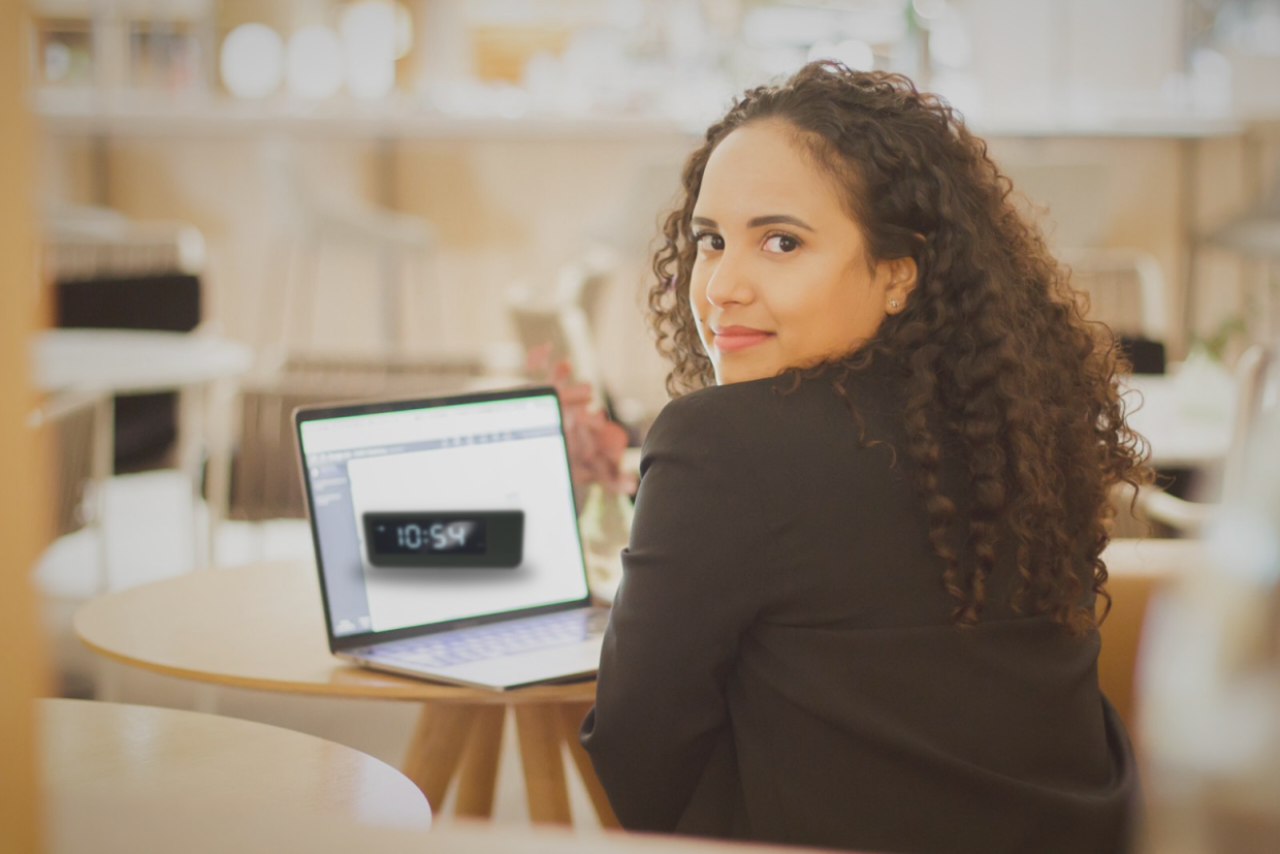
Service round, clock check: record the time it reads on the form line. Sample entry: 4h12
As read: 10h54
